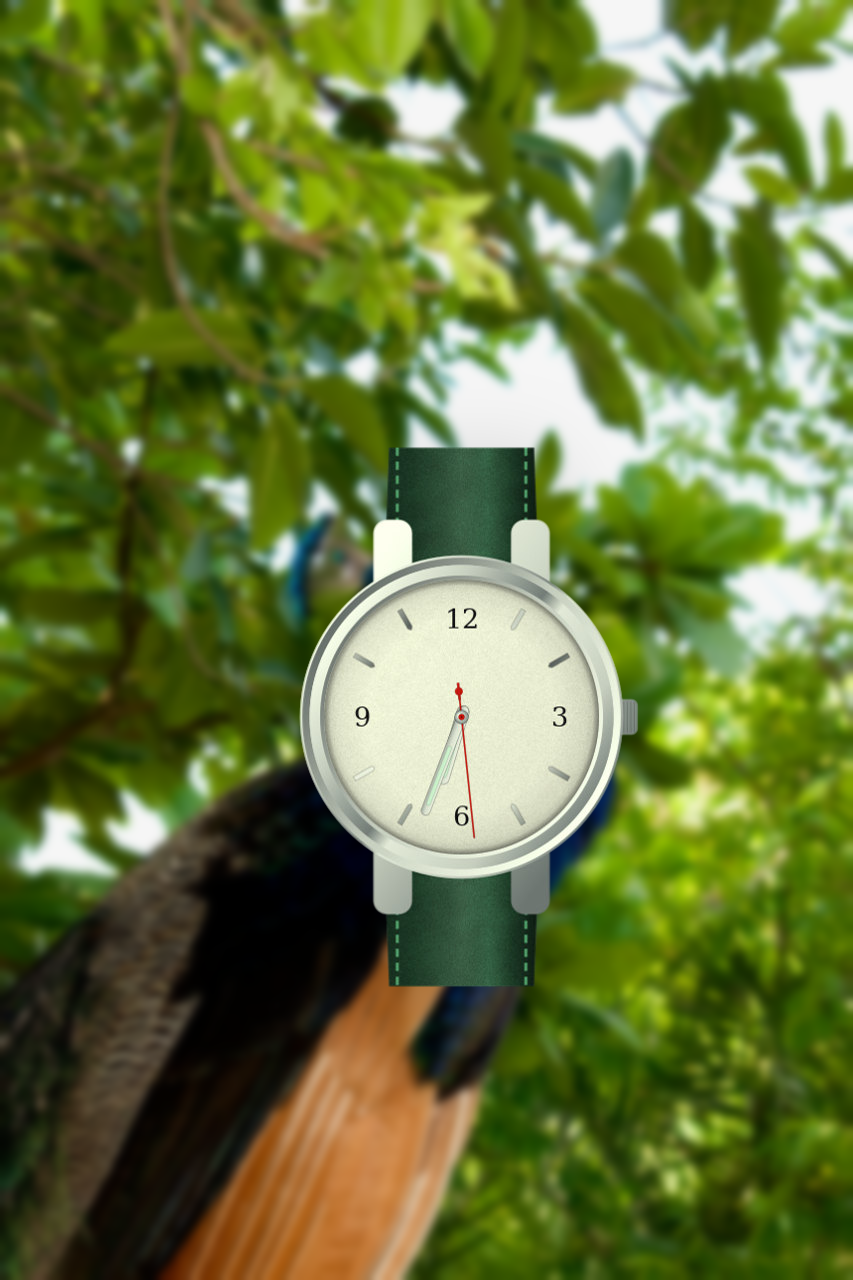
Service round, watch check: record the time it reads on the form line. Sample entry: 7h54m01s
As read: 6h33m29s
